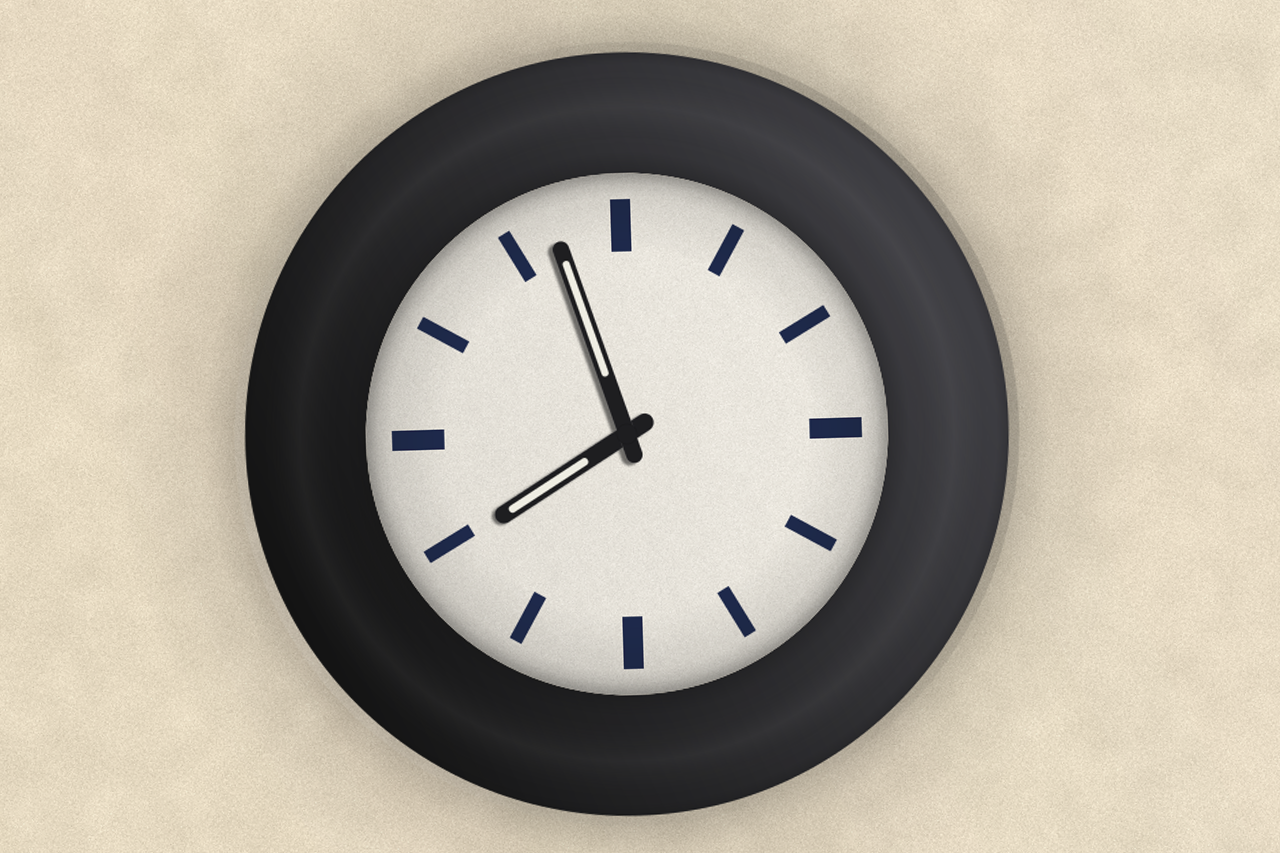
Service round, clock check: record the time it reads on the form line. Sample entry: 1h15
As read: 7h57
